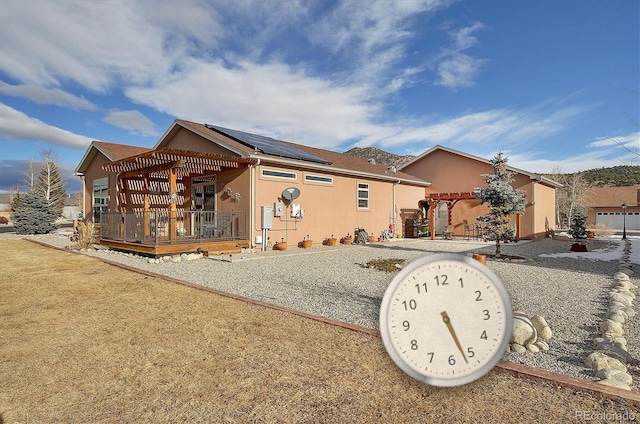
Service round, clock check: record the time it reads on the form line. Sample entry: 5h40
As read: 5h27
